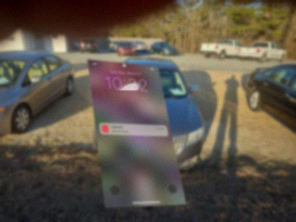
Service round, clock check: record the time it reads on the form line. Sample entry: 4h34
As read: 10h22
